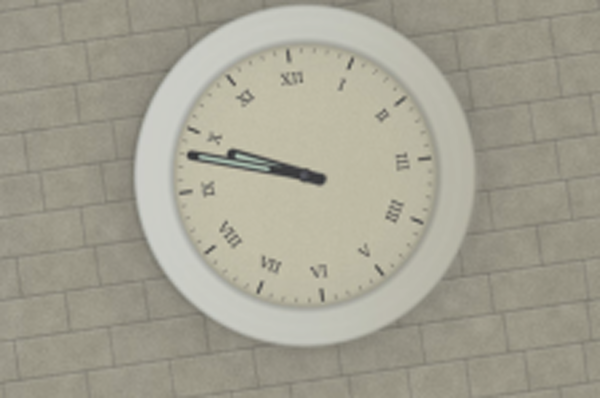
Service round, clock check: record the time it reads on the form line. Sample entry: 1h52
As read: 9h48
